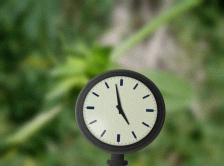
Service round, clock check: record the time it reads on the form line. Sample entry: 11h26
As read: 4h58
